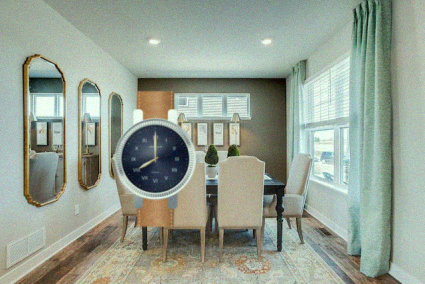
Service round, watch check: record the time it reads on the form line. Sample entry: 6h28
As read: 8h00
